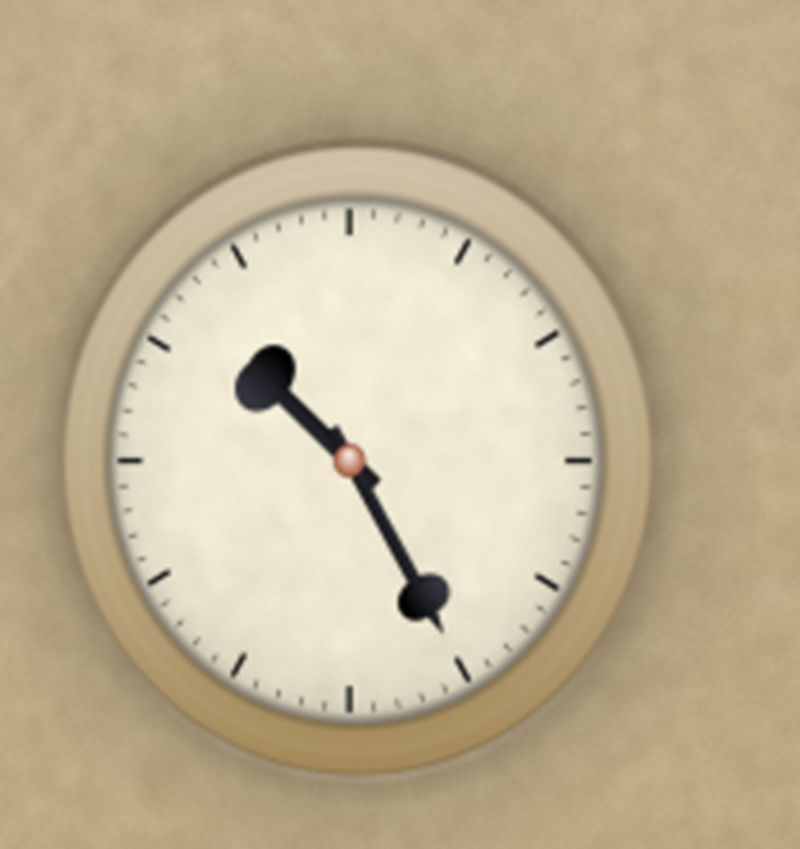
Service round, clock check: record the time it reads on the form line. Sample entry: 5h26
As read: 10h25
